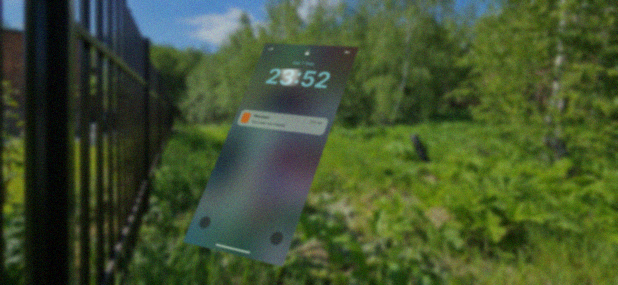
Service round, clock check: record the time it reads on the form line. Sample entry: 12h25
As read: 23h52
